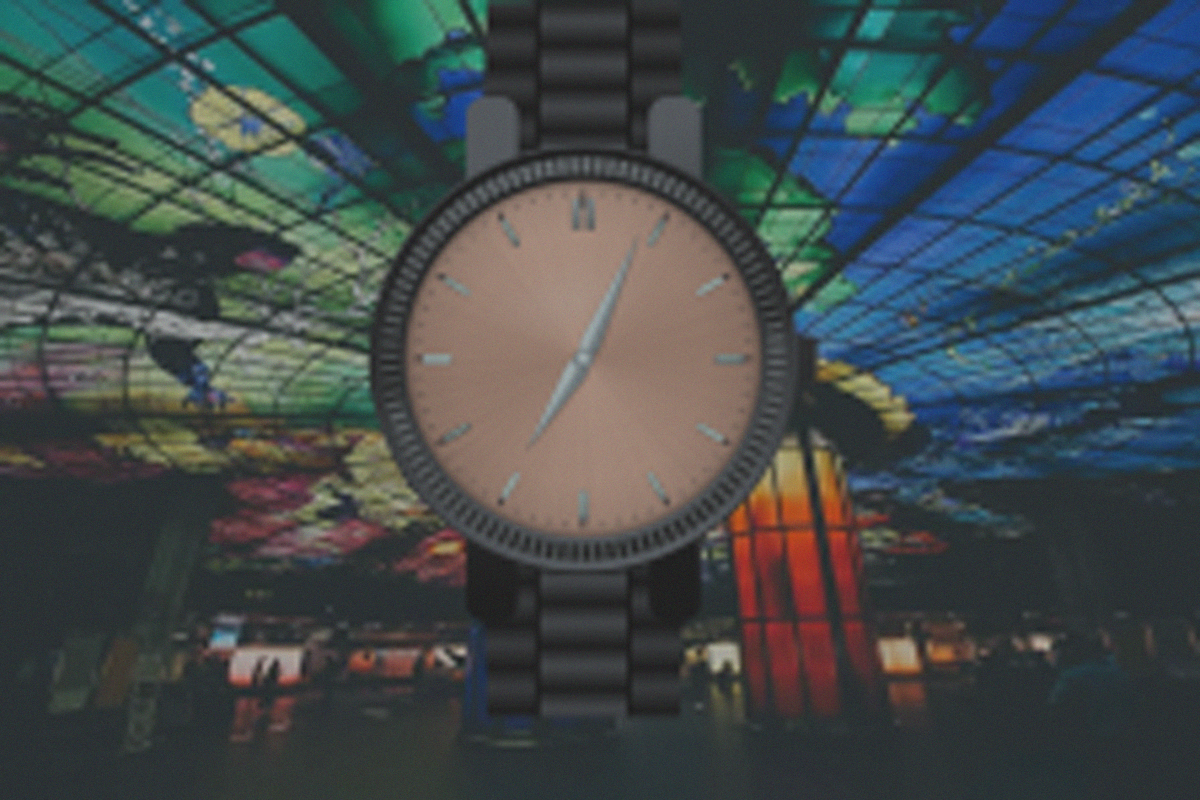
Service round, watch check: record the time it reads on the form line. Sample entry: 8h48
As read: 7h04
